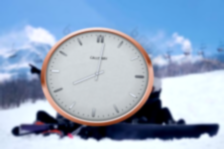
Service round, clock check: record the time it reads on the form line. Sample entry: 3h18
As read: 8h01
